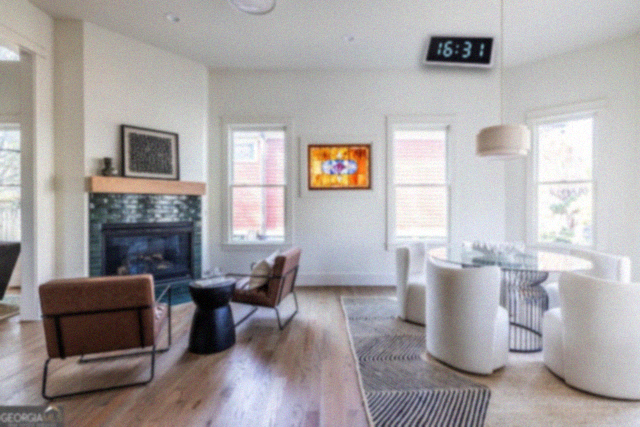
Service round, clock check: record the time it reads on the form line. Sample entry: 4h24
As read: 16h31
